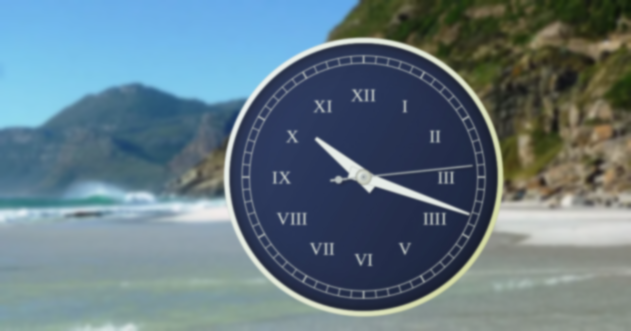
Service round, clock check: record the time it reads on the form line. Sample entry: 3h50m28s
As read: 10h18m14s
